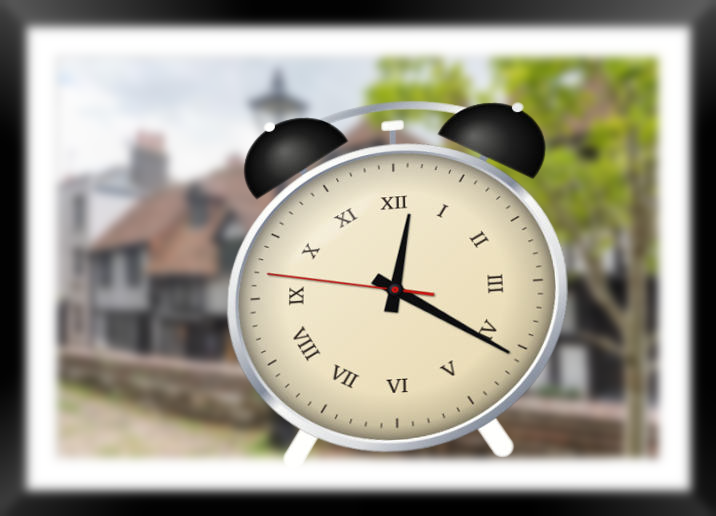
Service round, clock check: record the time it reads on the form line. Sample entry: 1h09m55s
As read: 12h20m47s
